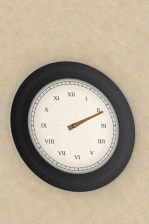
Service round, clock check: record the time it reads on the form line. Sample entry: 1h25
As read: 2h11
